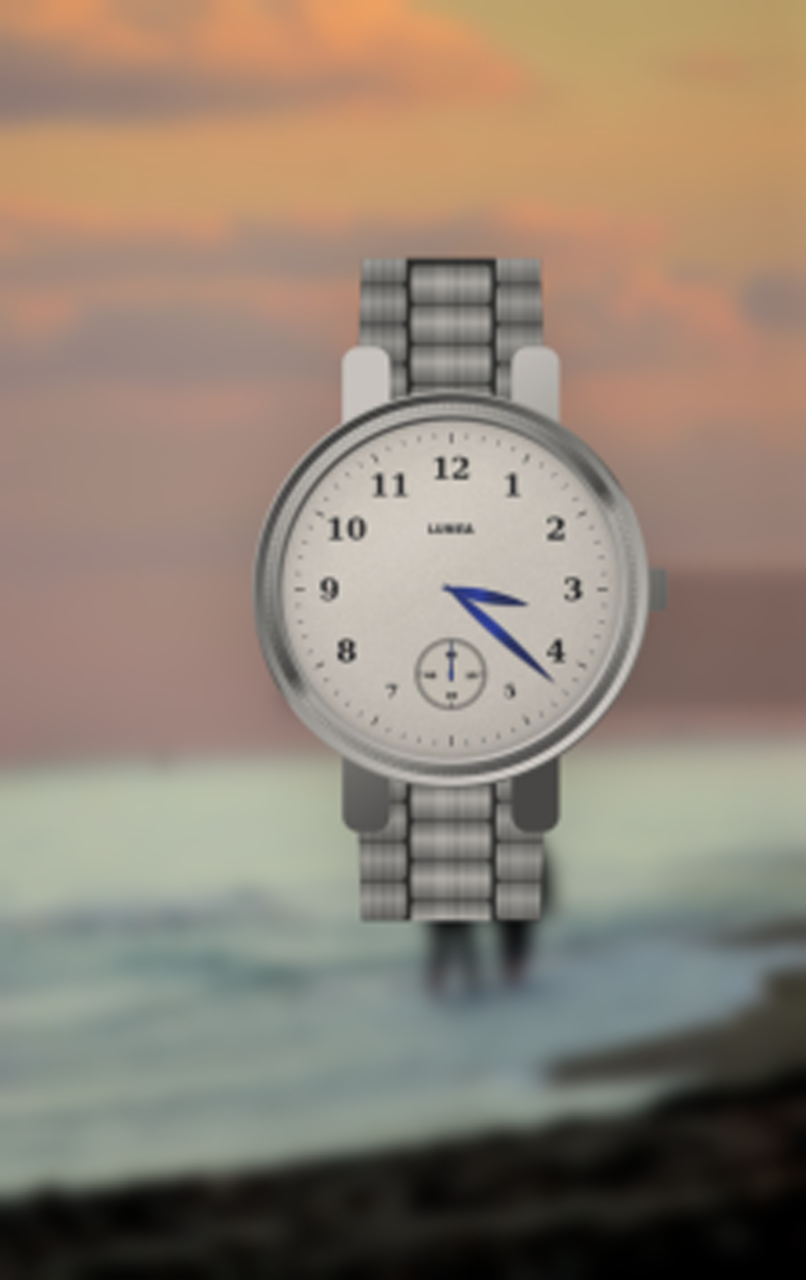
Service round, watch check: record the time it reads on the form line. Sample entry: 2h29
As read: 3h22
